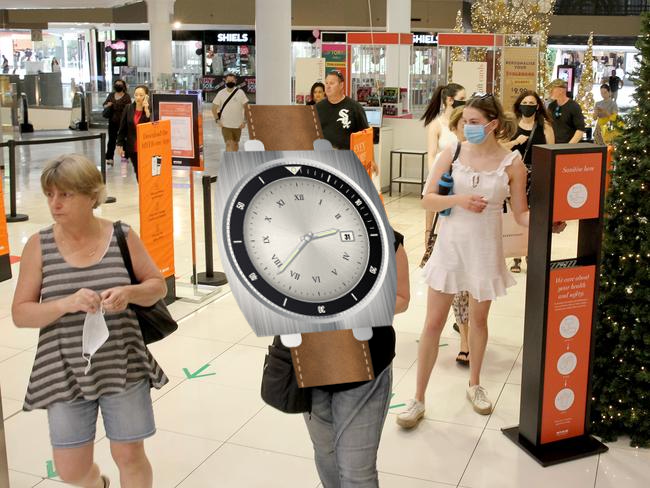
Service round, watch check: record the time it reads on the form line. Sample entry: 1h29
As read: 2h38
